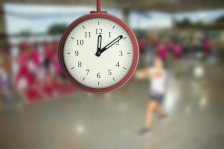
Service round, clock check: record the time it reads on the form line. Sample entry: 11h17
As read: 12h09
